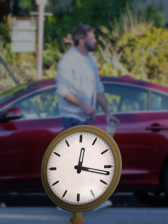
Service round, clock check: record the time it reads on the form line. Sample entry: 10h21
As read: 12h17
